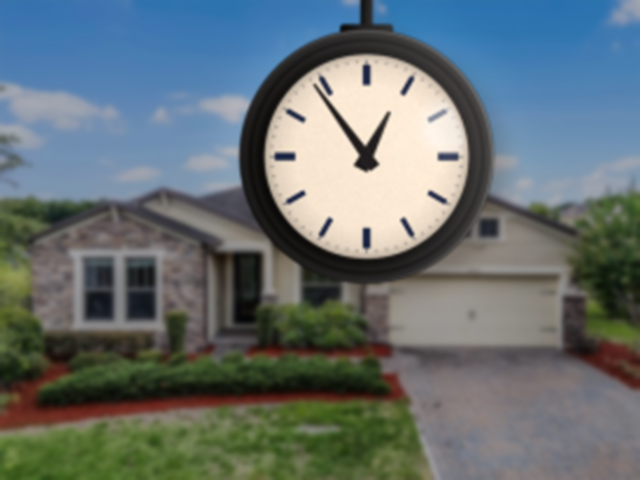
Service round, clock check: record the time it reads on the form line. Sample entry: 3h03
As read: 12h54
